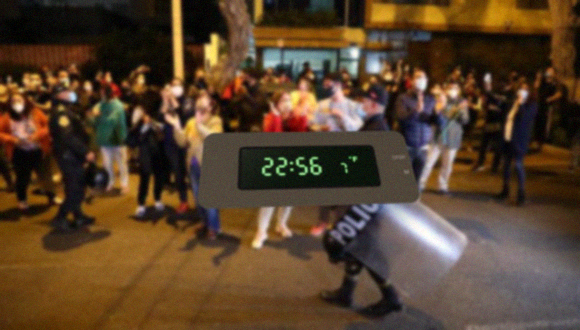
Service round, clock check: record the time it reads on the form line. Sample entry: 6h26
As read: 22h56
